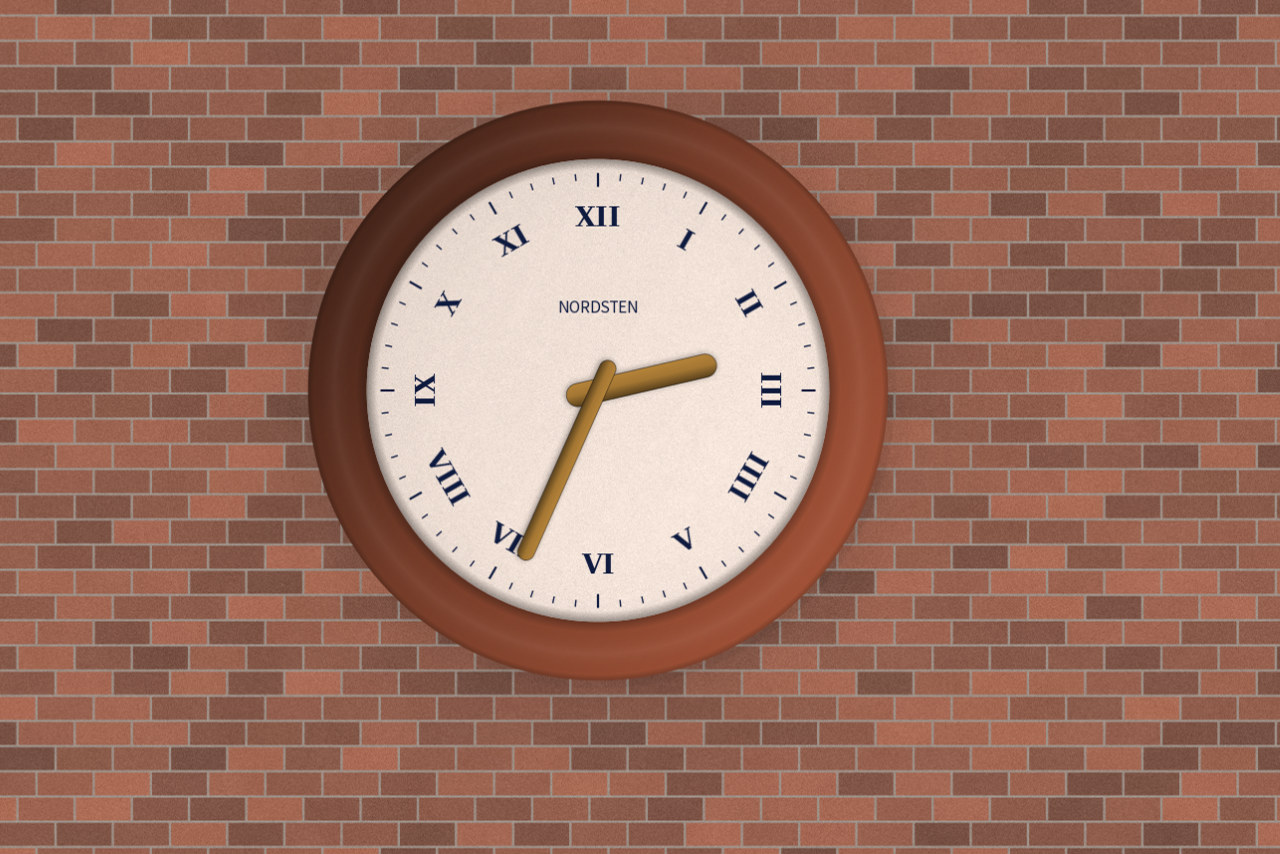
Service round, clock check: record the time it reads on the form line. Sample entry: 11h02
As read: 2h34
